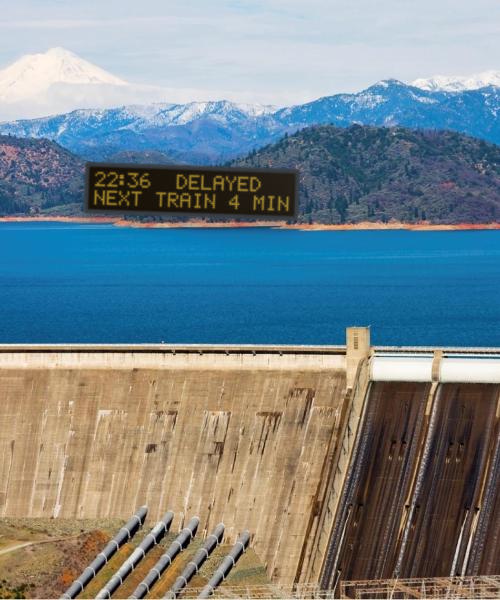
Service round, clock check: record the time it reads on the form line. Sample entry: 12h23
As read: 22h36
